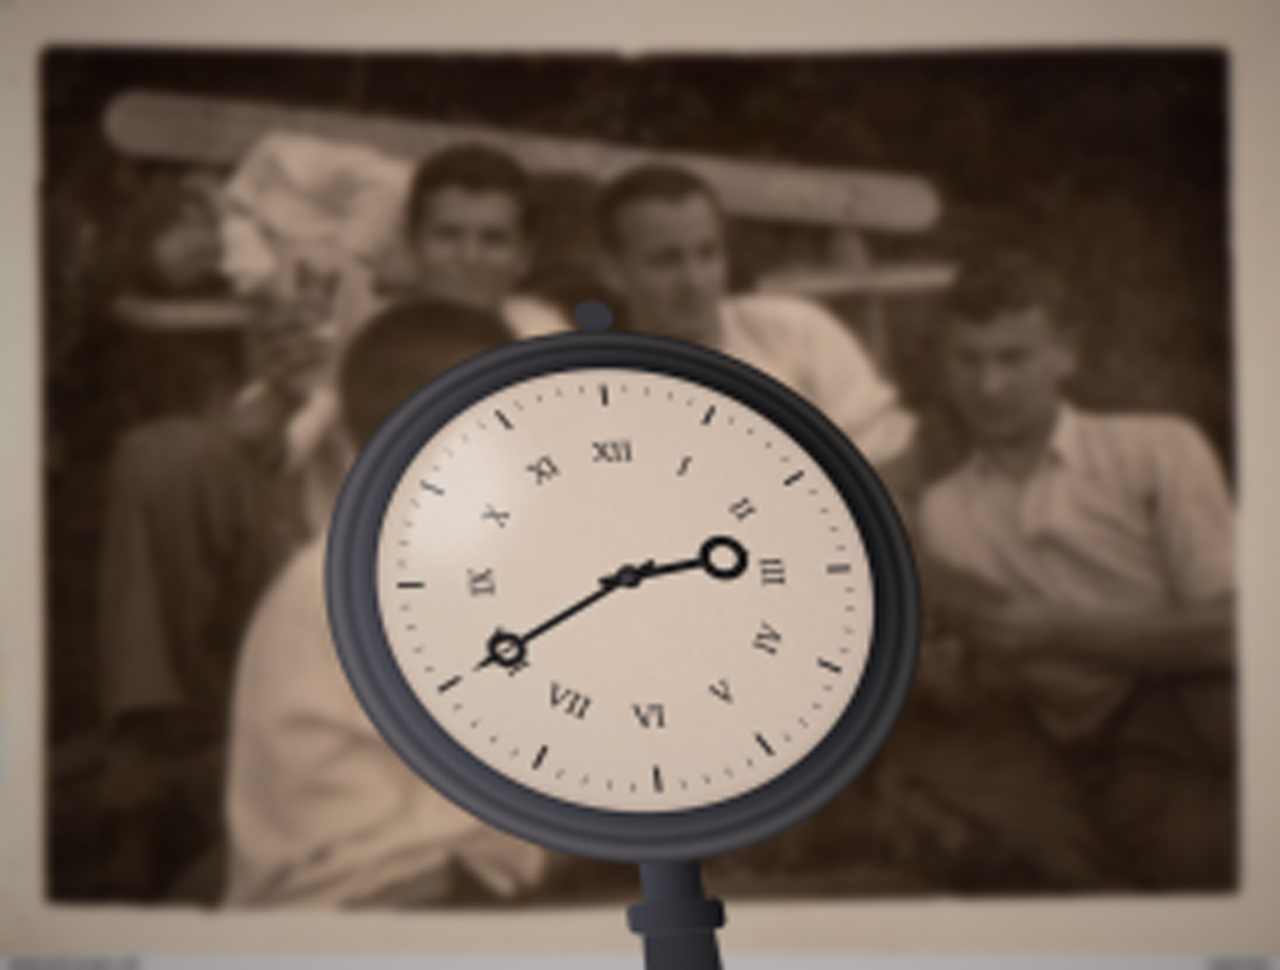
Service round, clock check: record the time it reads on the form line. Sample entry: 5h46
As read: 2h40
